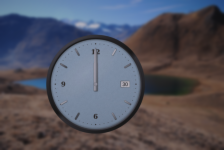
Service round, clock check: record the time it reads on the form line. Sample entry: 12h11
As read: 12h00
